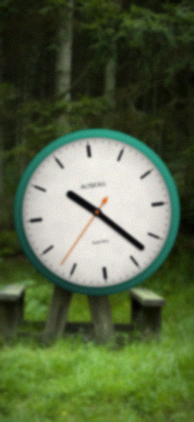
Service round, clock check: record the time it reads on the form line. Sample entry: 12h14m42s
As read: 10h22m37s
